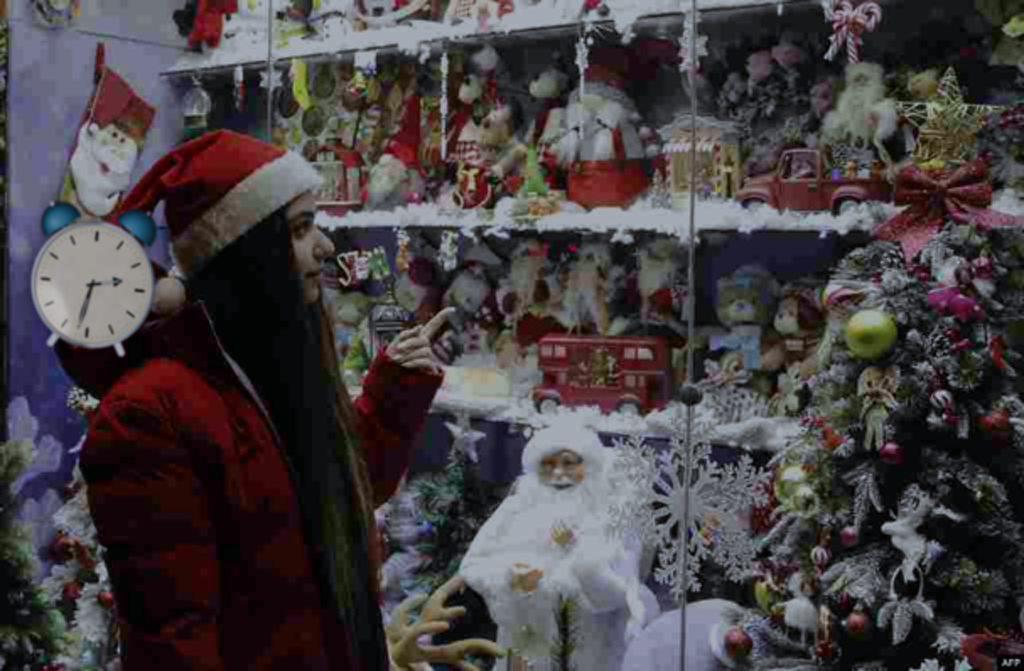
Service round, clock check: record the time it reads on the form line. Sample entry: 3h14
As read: 2h32
